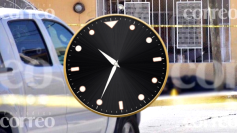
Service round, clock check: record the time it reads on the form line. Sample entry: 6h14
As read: 10h35
